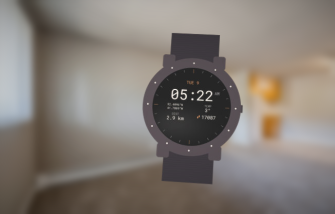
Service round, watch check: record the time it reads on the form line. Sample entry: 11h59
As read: 5h22
